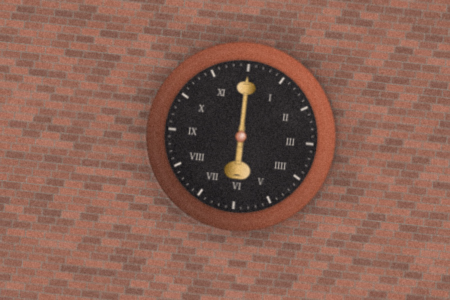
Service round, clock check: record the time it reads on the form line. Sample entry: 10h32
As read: 6h00
